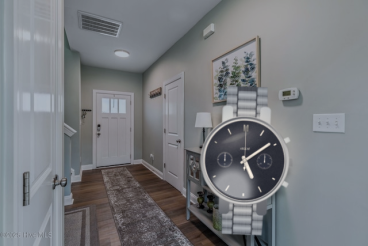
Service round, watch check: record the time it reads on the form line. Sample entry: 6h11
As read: 5h09
